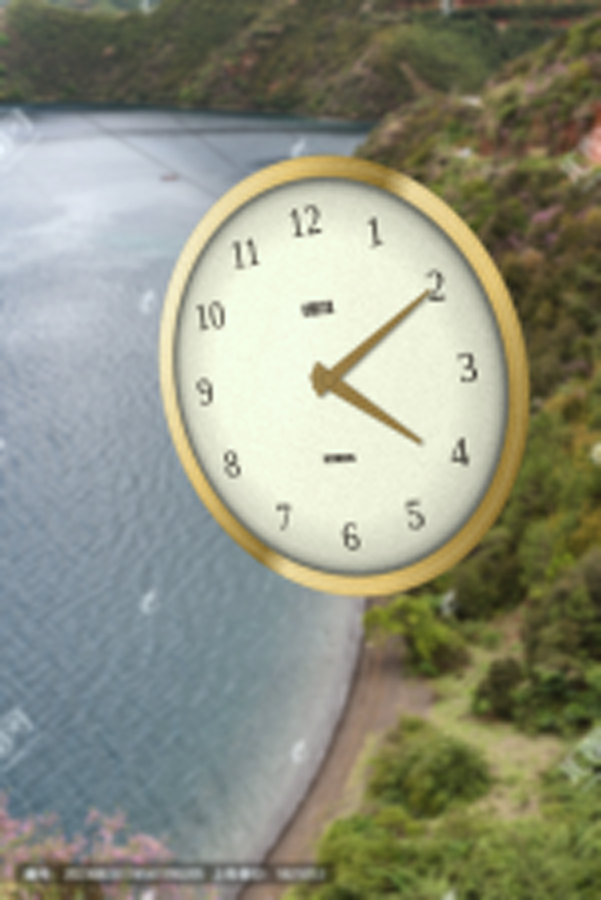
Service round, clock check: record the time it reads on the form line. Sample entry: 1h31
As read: 4h10
